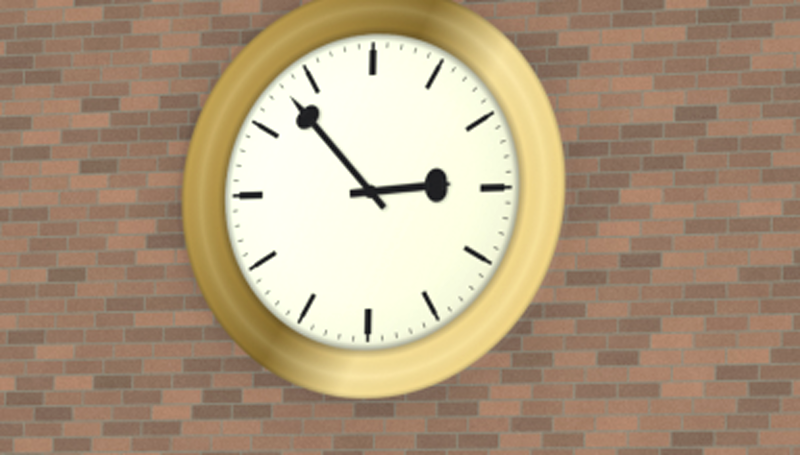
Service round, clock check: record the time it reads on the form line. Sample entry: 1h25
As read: 2h53
